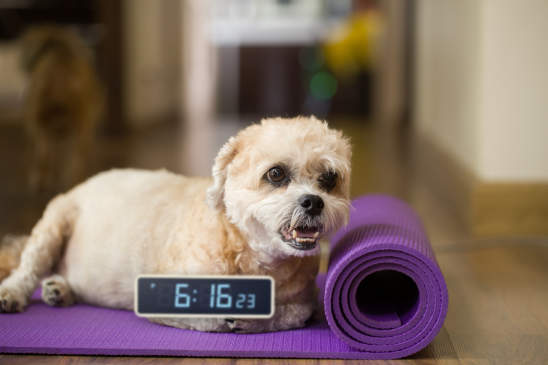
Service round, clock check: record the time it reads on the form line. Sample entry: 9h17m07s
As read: 6h16m23s
